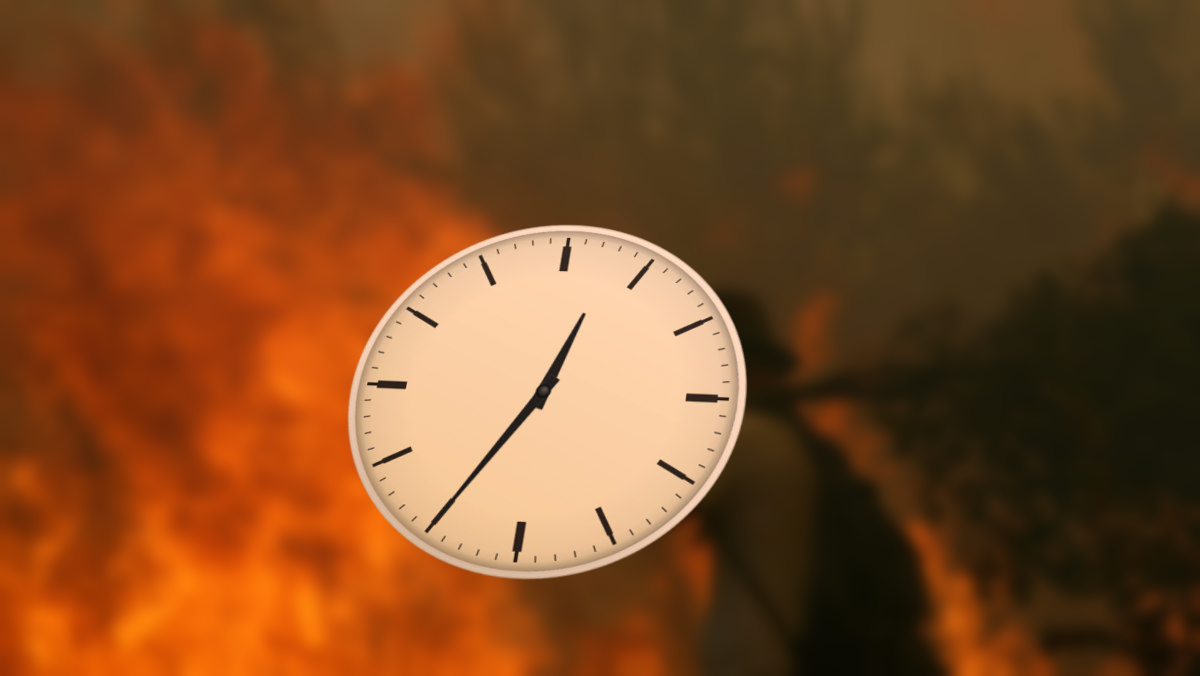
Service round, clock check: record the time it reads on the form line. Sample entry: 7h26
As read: 12h35
